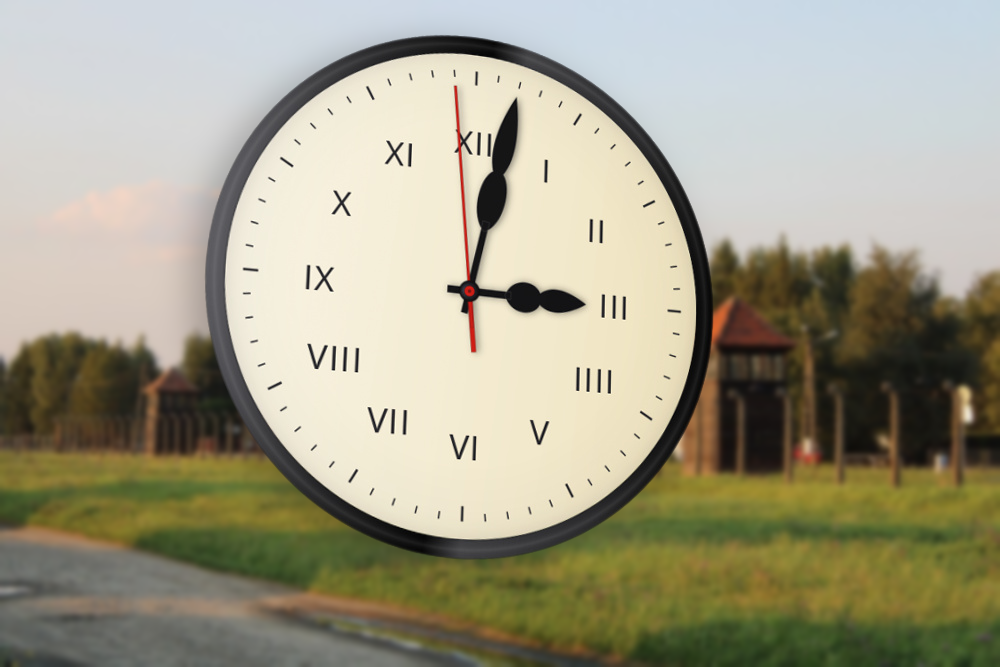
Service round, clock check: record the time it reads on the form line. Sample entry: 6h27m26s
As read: 3h01m59s
